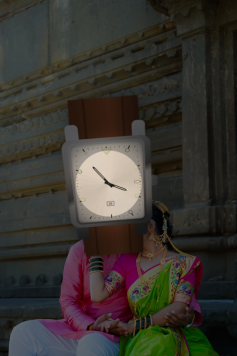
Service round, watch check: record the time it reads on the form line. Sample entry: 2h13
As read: 3h54
